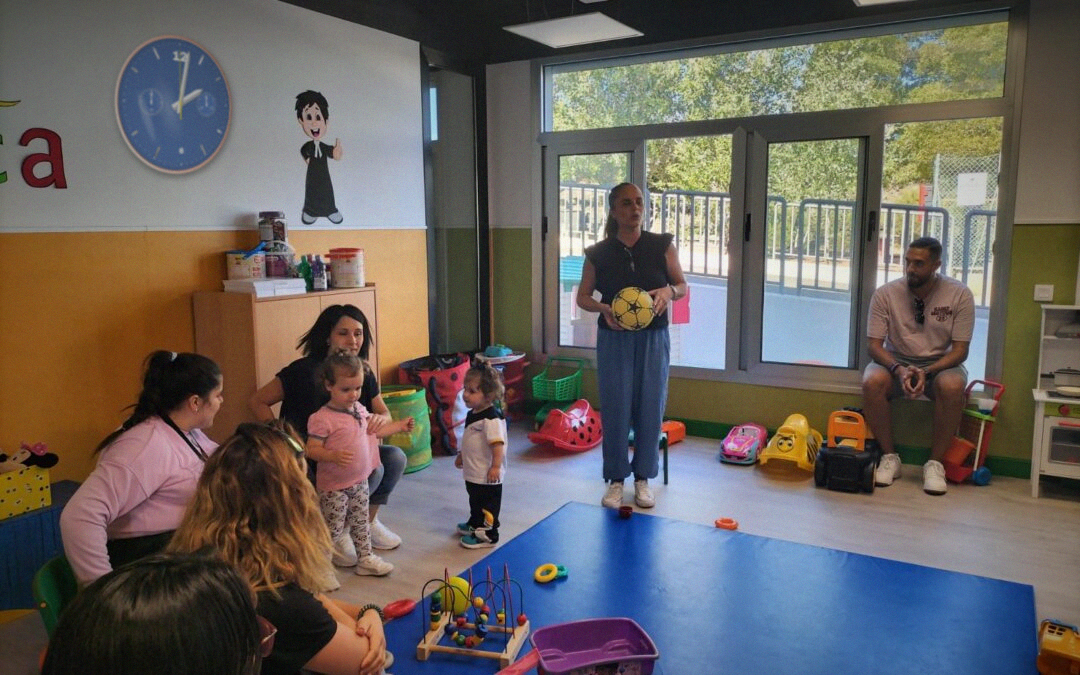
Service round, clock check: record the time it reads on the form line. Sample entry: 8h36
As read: 2h02
